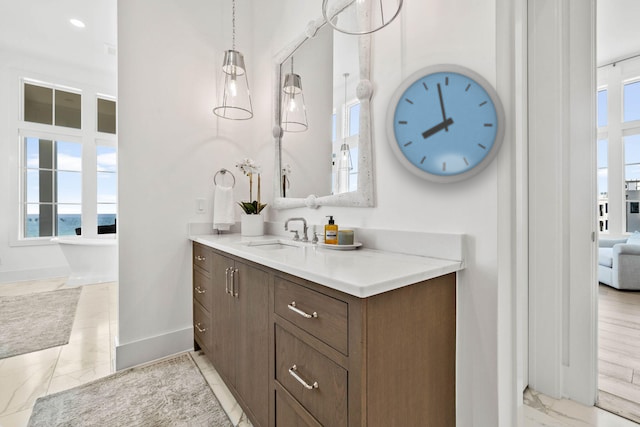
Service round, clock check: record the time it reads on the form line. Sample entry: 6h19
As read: 7h58
